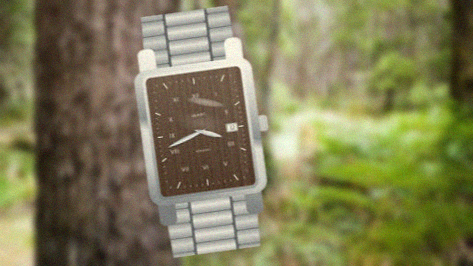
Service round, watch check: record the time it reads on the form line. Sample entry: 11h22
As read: 3h42
